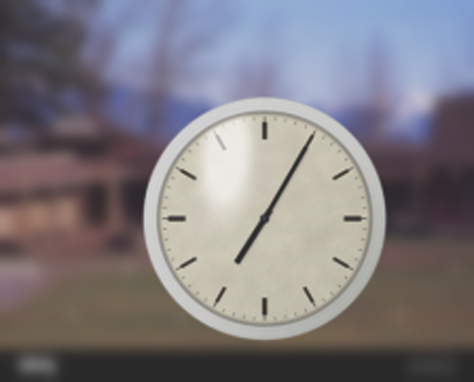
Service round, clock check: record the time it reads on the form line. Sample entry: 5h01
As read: 7h05
